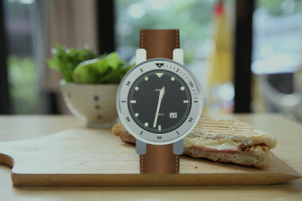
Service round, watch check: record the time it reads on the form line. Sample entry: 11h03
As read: 12h32
